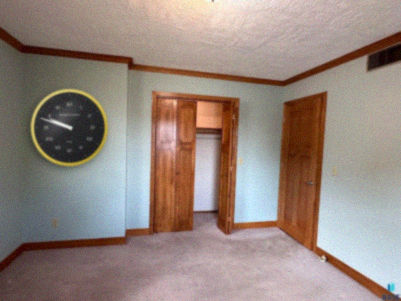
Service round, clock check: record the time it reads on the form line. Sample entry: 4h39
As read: 9h48
